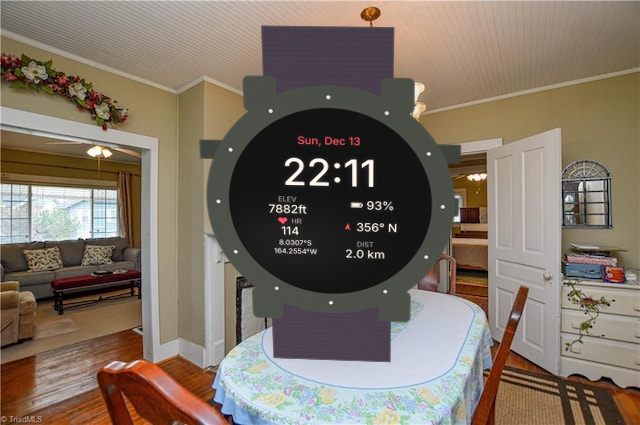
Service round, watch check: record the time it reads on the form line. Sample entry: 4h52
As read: 22h11
